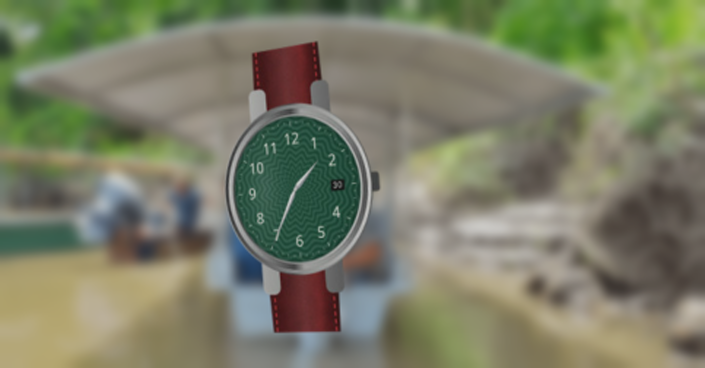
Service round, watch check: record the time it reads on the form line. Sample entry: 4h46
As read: 1h35
